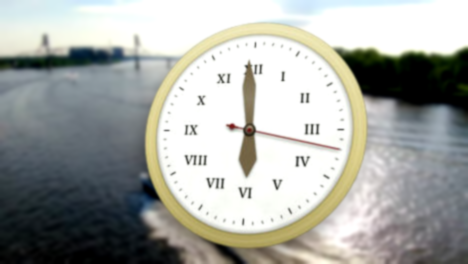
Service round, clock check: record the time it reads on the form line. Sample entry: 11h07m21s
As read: 5h59m17s
